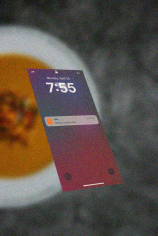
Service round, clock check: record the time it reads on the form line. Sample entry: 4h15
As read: 7h55
